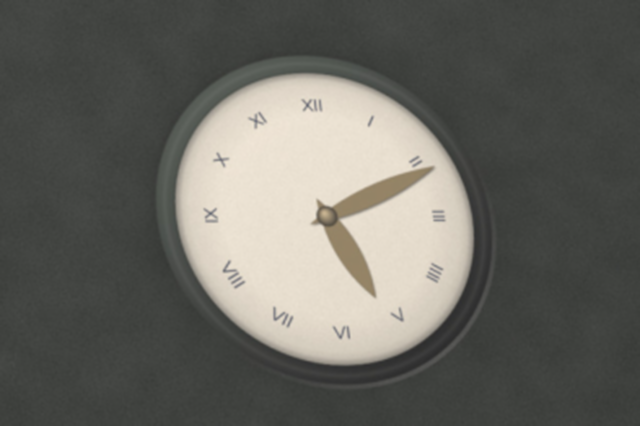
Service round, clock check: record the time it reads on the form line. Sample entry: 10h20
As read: 5h11
